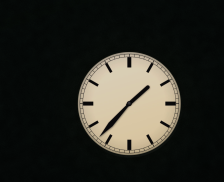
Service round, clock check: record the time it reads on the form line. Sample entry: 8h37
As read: 1h37
